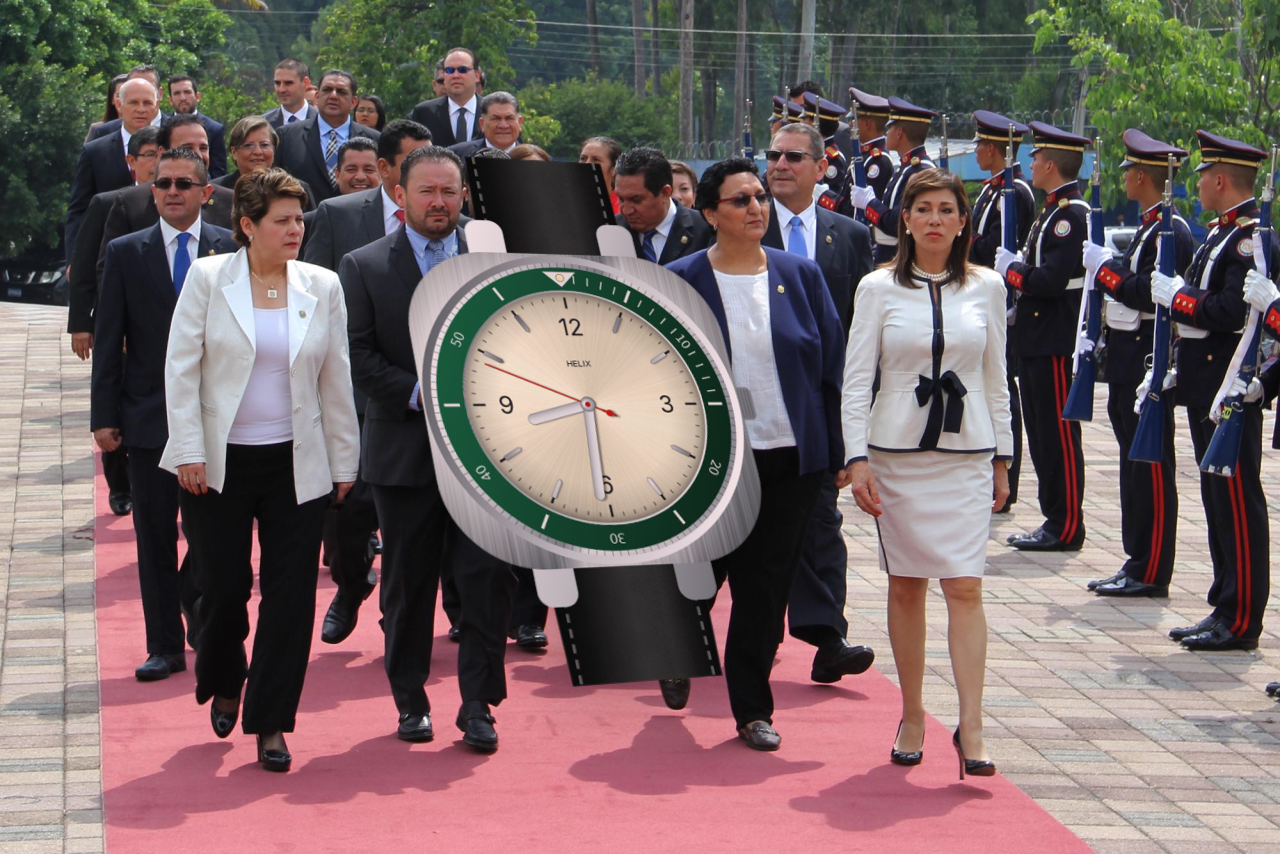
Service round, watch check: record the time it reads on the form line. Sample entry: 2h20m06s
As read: 8h30m49s
